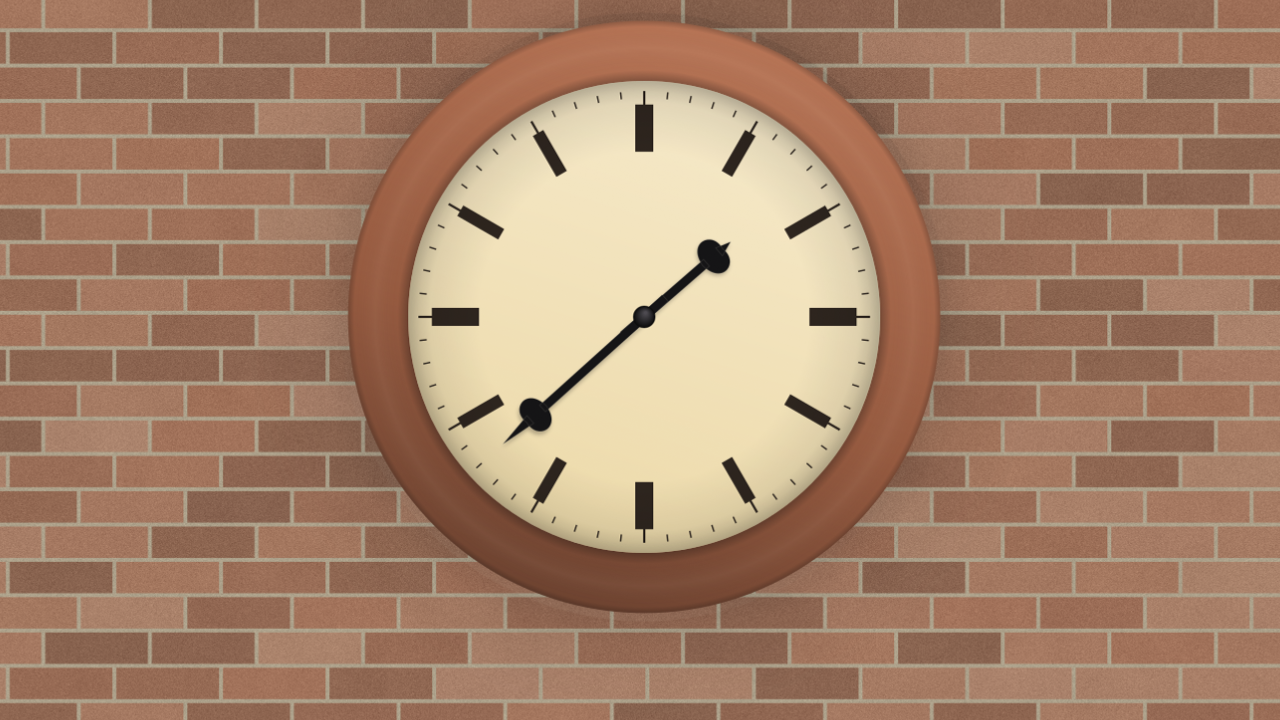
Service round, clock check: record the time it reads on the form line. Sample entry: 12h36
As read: 1h38
